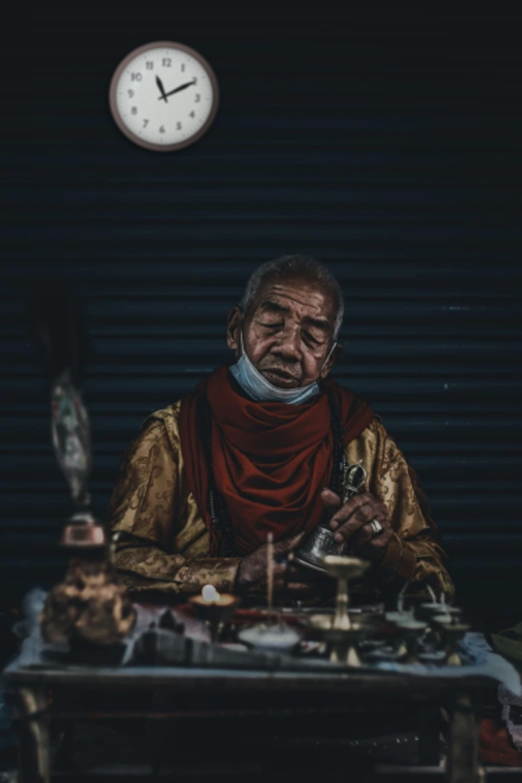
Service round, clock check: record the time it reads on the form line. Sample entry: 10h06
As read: 11h10
